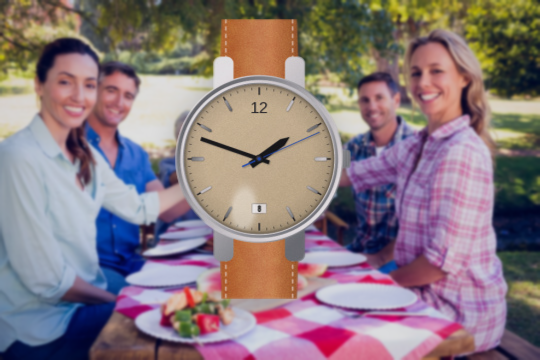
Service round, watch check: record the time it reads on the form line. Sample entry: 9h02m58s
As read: 1h48m11s
